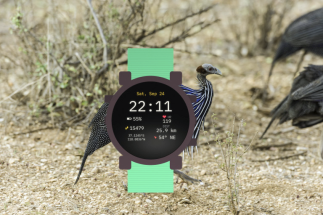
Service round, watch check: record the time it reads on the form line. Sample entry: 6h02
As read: 22h11
